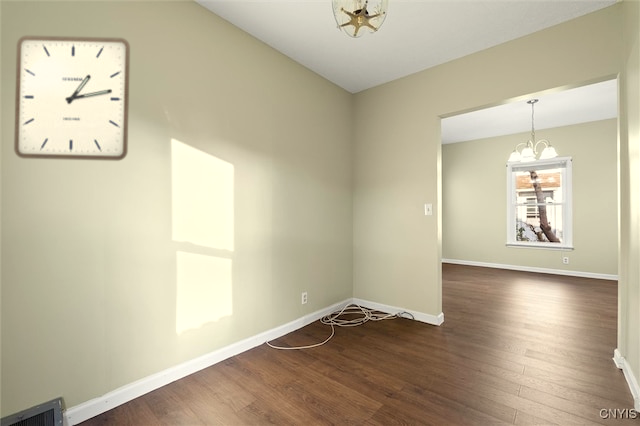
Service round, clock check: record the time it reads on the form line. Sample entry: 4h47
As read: 1h13
